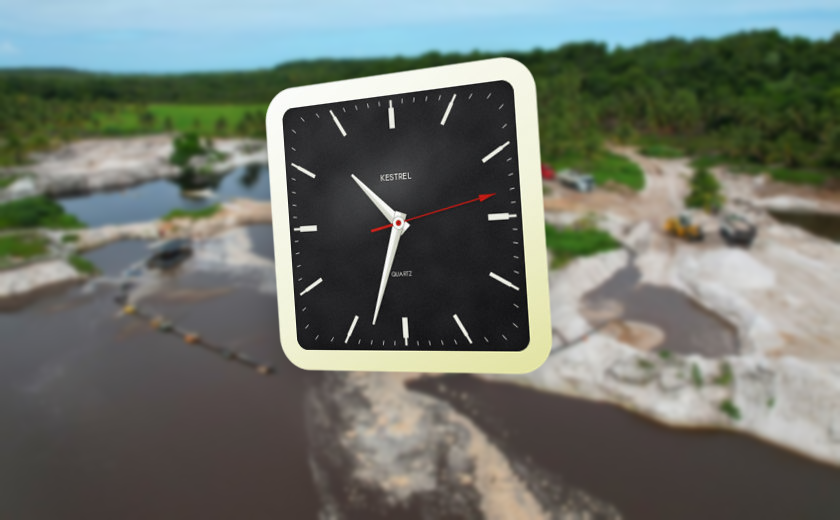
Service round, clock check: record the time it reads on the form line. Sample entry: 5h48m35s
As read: 10h33m13s
